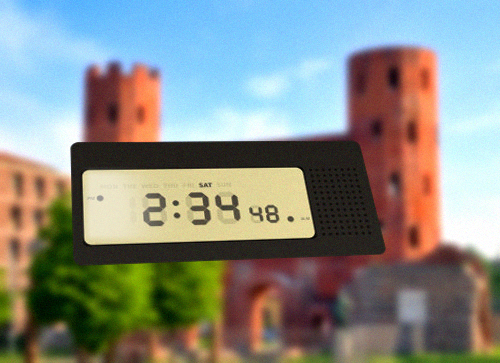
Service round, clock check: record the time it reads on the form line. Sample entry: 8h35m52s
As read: 2h34m48s
